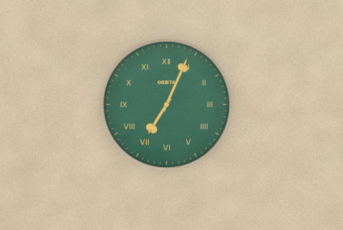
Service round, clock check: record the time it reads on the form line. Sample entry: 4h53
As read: 7h04
